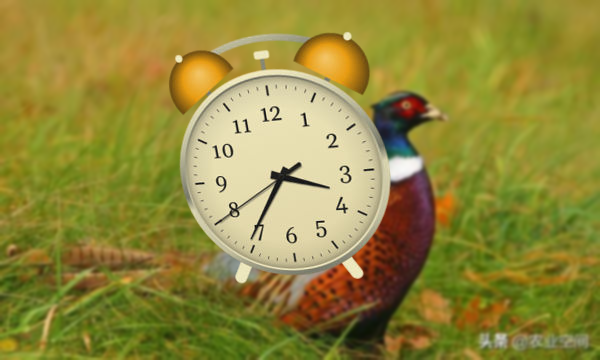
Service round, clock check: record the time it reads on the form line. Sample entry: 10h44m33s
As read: 3h35m40s
